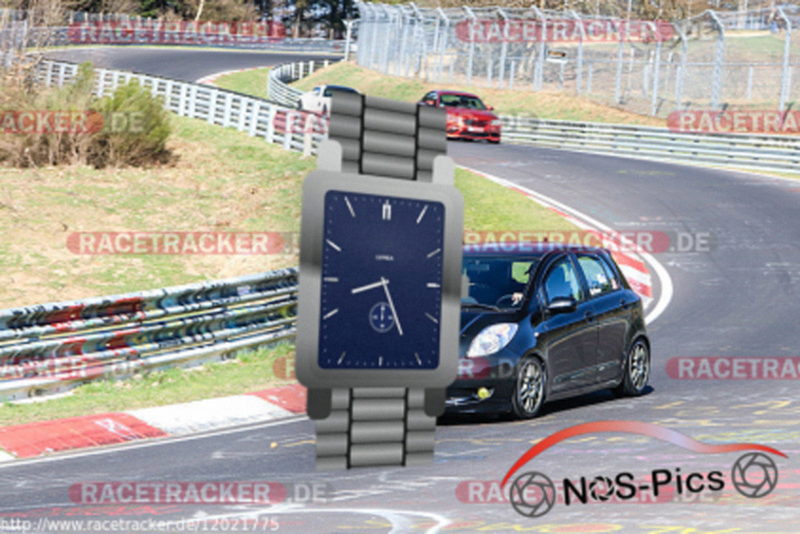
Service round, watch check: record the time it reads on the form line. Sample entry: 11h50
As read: 8h26
